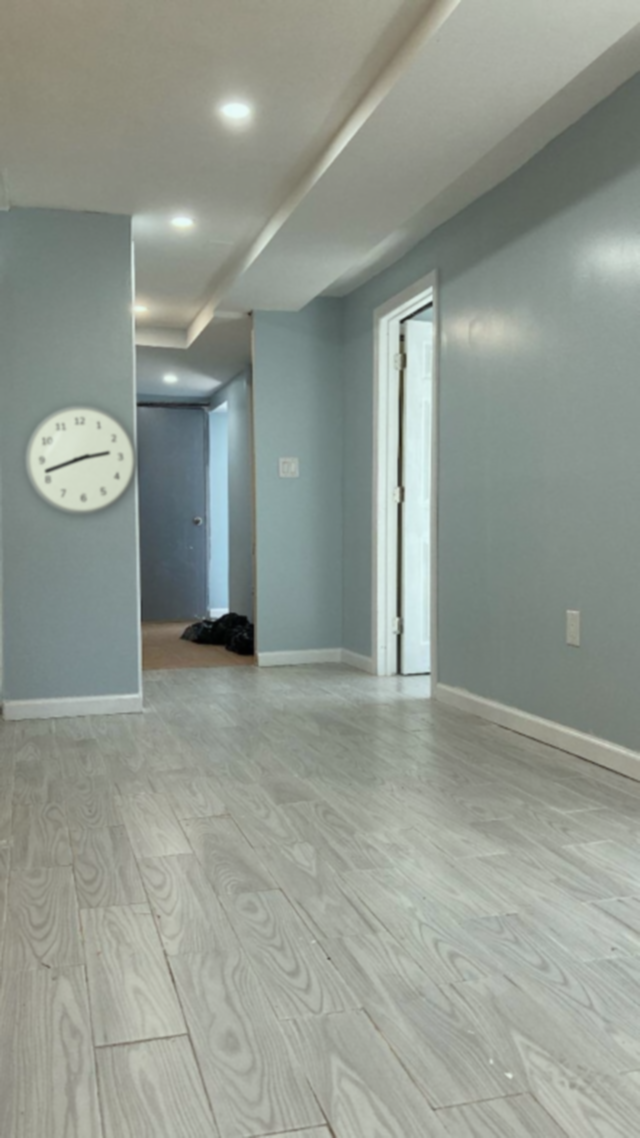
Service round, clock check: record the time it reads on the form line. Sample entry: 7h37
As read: 2h42
